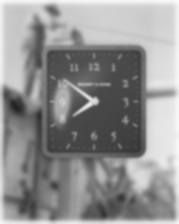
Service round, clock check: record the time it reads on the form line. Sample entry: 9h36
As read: 7h51
